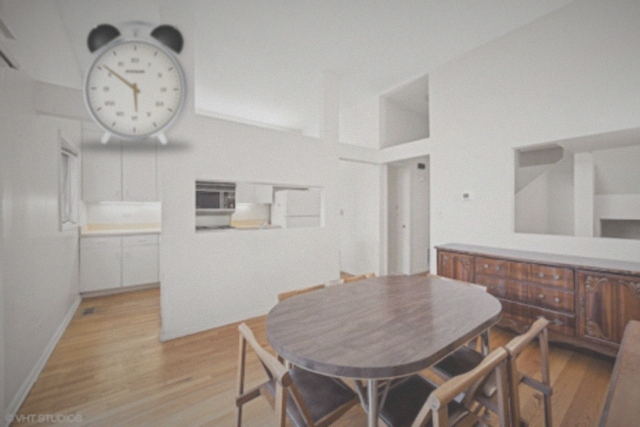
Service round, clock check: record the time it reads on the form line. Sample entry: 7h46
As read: 5h51
